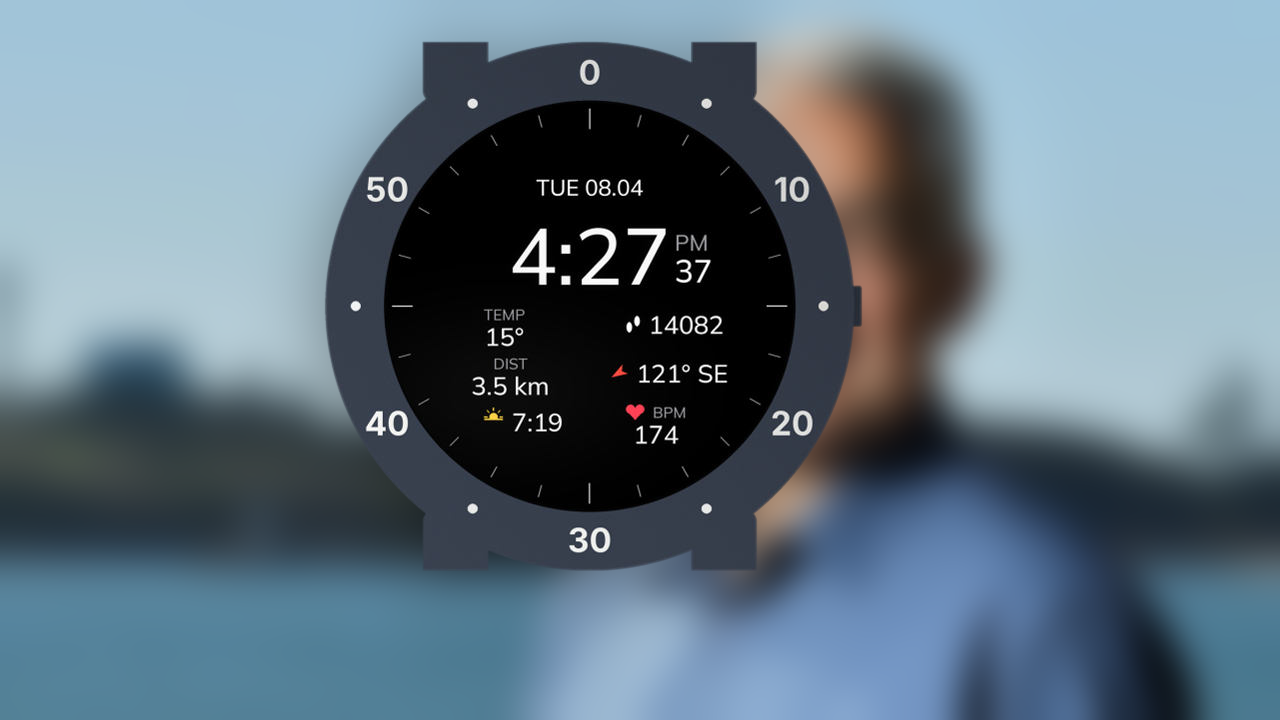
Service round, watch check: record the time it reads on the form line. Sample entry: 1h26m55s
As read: 4h27m37s
